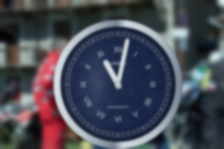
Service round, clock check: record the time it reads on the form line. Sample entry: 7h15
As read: 11h02
